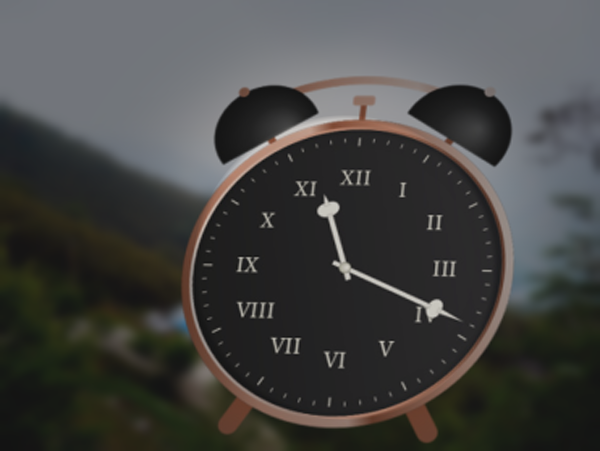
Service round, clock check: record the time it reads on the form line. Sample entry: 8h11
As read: 11h19
